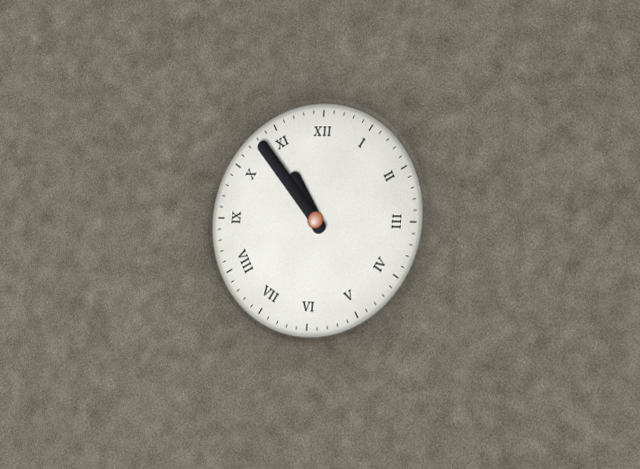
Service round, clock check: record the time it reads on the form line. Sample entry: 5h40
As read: 10h53
